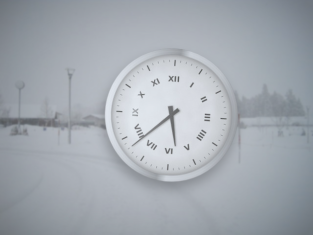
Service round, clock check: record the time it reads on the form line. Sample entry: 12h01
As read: 5h38
